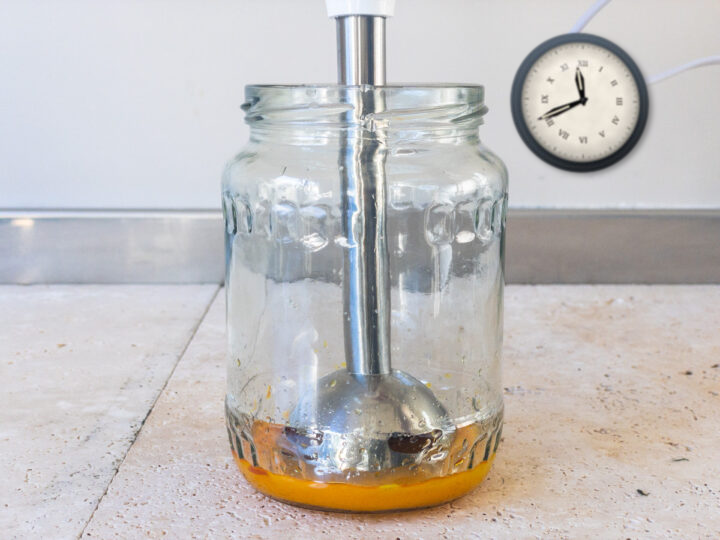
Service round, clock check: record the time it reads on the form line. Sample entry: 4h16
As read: 11h41
